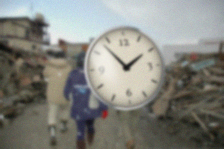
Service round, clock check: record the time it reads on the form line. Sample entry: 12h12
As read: 1h53
